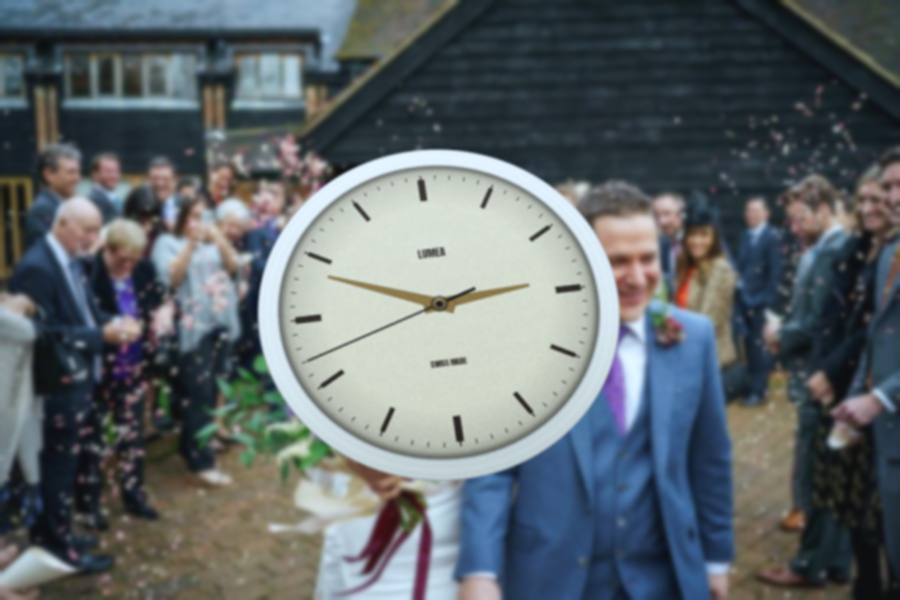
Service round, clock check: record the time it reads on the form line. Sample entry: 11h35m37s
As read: 2h48m42s
